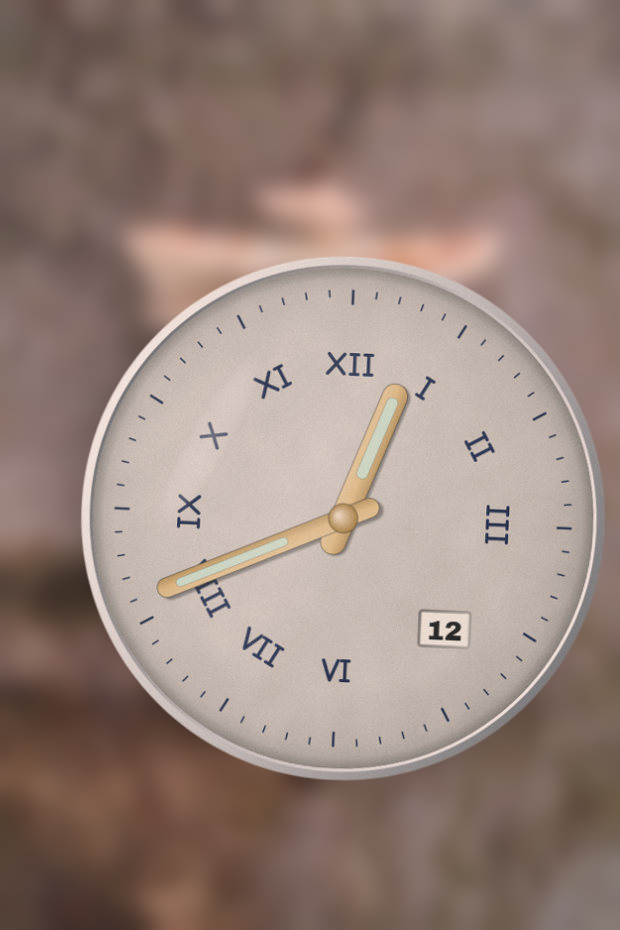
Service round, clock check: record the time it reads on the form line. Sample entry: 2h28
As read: 12h41
